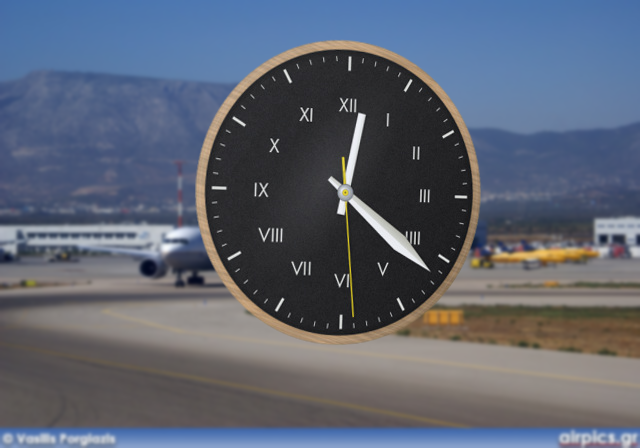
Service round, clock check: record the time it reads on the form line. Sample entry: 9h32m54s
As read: 12h21m29s
